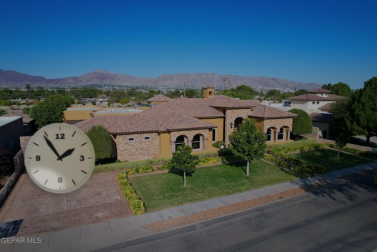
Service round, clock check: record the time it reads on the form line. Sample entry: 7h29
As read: 1h54
